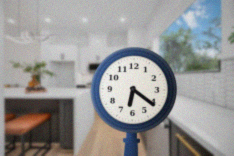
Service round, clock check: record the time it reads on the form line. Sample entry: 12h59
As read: 6h21
